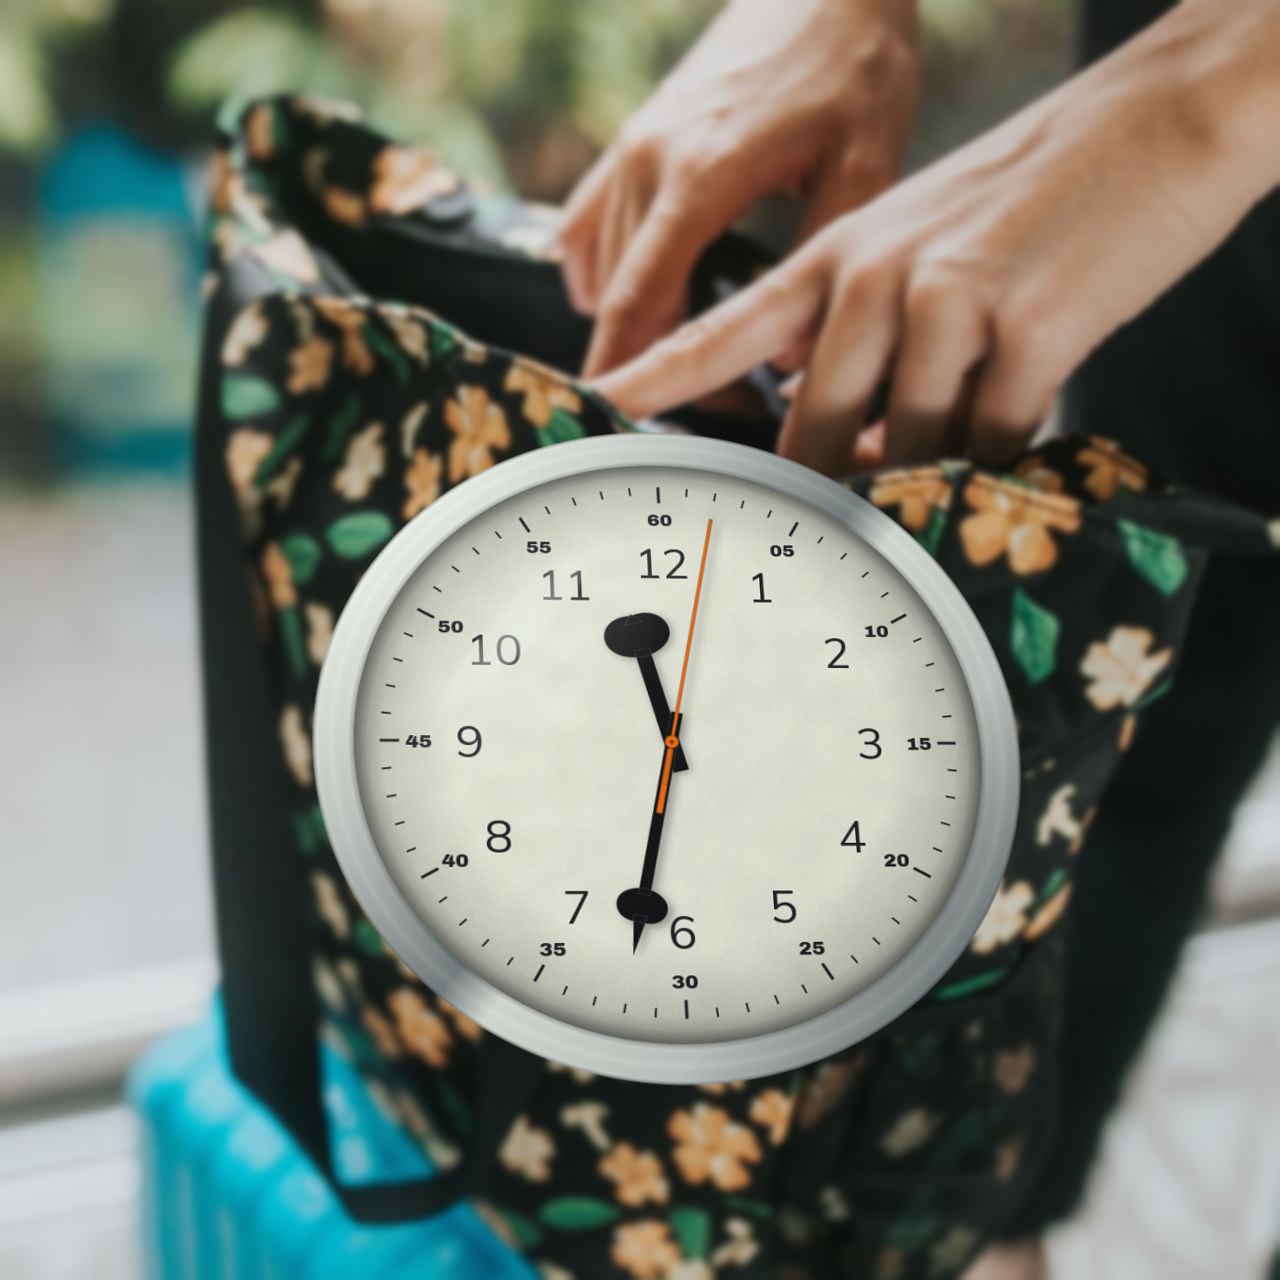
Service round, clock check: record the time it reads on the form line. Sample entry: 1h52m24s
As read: 11h32m02s
